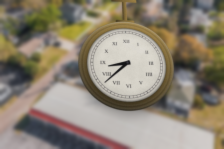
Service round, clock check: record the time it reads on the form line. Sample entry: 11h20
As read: 8h38
